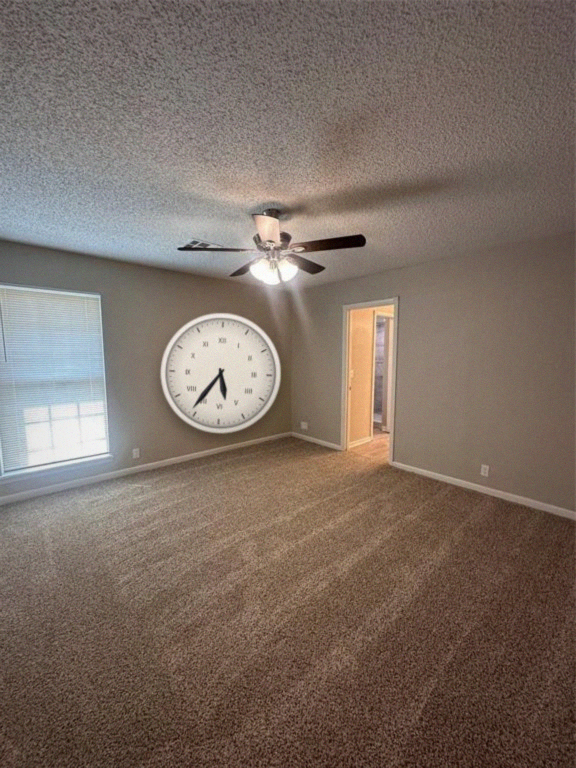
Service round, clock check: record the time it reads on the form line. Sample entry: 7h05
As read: 5h36
